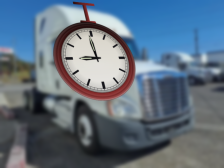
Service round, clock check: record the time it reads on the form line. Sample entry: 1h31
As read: 8h59
